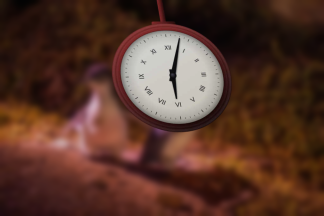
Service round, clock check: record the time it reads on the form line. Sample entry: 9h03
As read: 6h03
